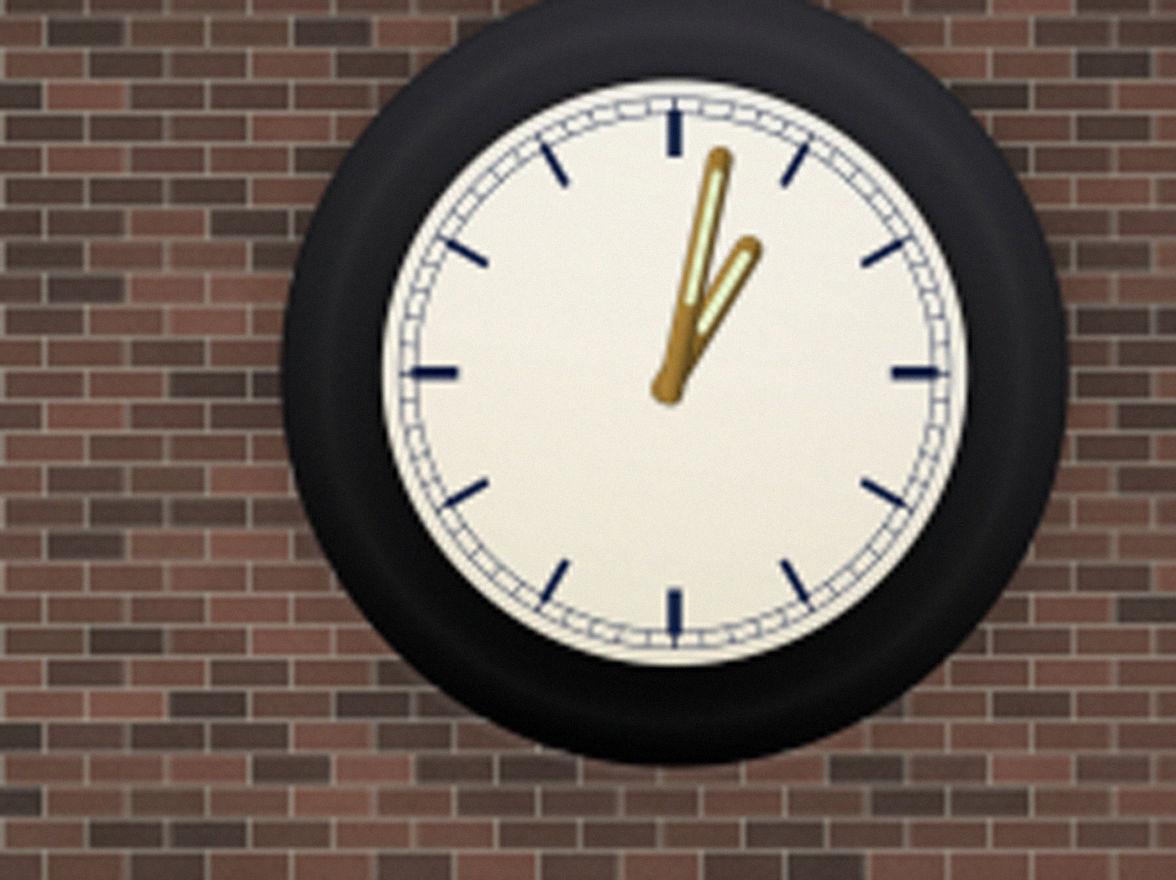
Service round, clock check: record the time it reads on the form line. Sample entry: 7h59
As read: 1h02
